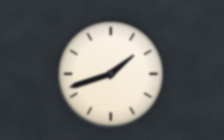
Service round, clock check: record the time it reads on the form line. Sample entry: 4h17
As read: 1h42
